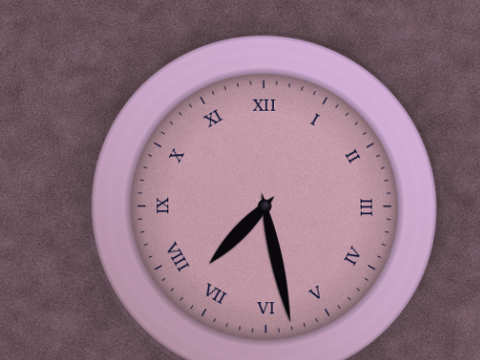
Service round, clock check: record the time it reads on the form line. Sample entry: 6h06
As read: 7h28
